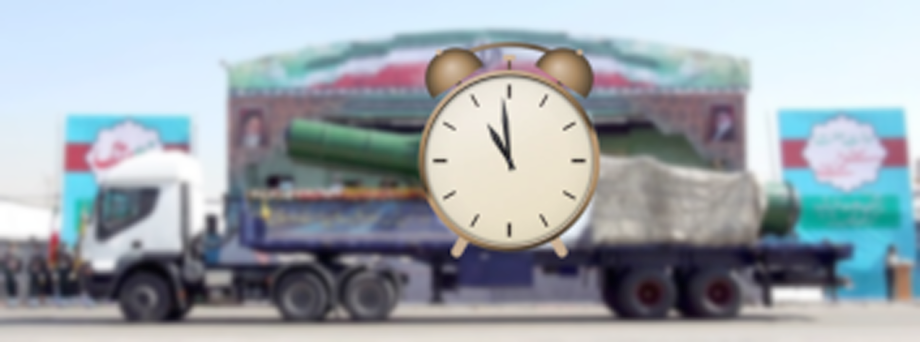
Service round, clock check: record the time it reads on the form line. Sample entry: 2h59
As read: 10h59
